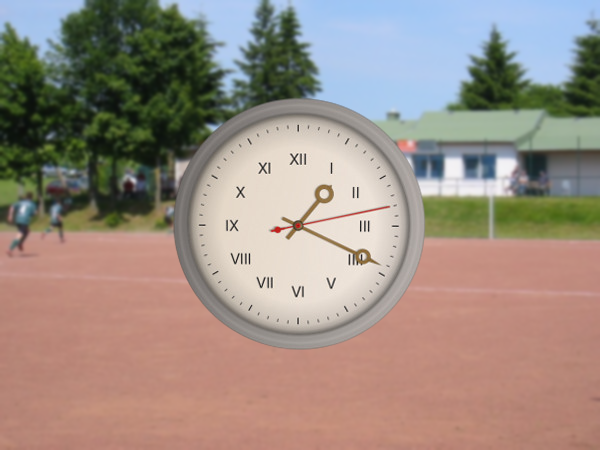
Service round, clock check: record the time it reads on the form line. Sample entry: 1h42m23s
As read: 1h19m13s
